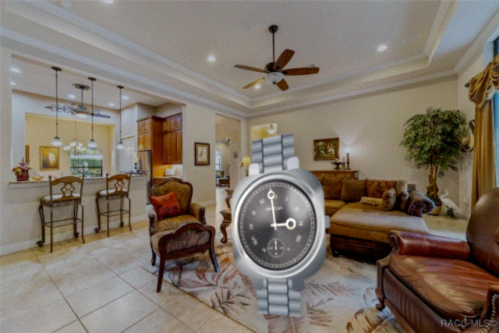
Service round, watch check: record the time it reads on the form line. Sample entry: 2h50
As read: 2h59
